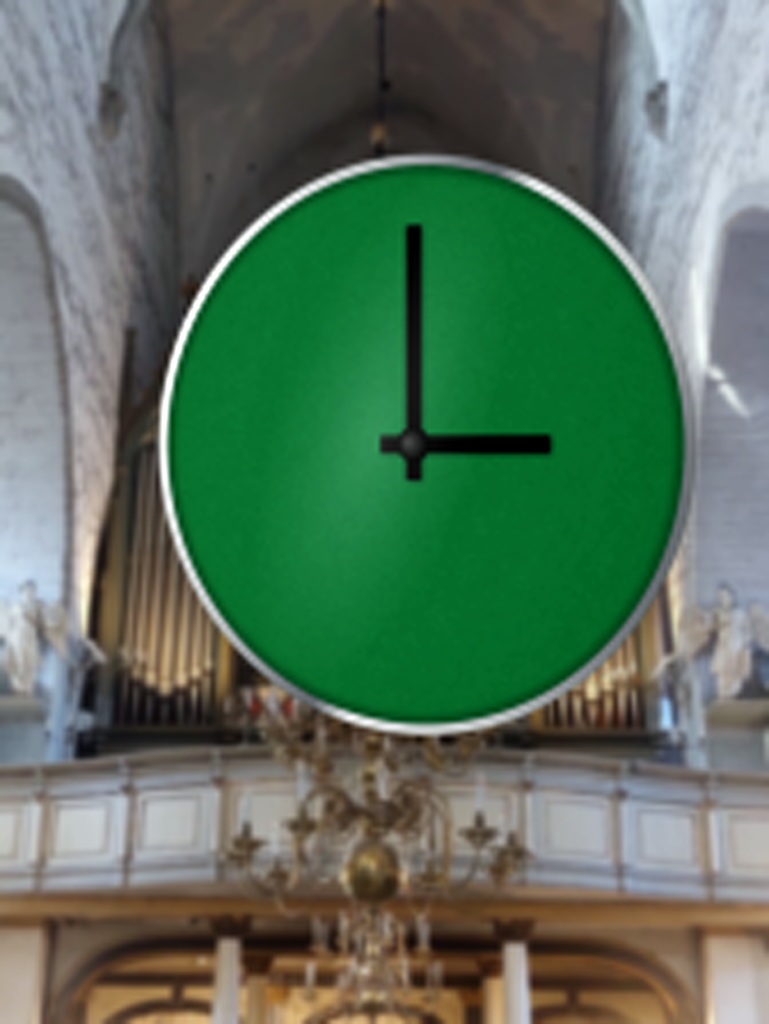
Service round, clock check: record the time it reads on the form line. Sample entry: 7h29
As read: 3h00
